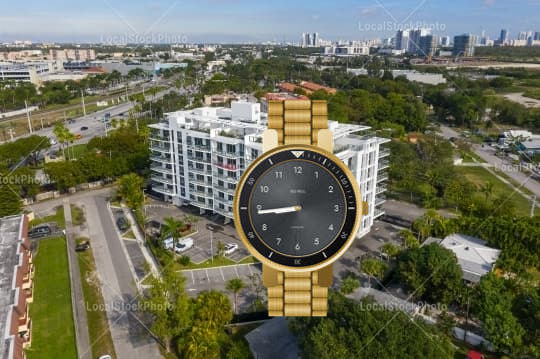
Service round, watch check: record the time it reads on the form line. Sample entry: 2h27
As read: 8h44
